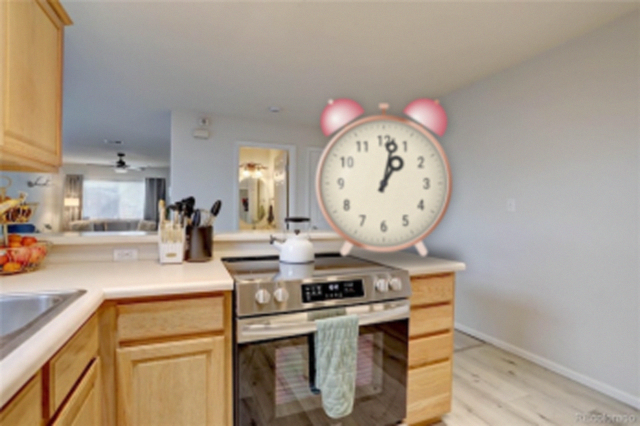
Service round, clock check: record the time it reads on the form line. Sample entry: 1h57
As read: 1h02
